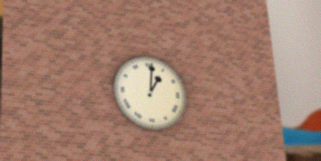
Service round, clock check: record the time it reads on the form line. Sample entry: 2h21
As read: 1h01
